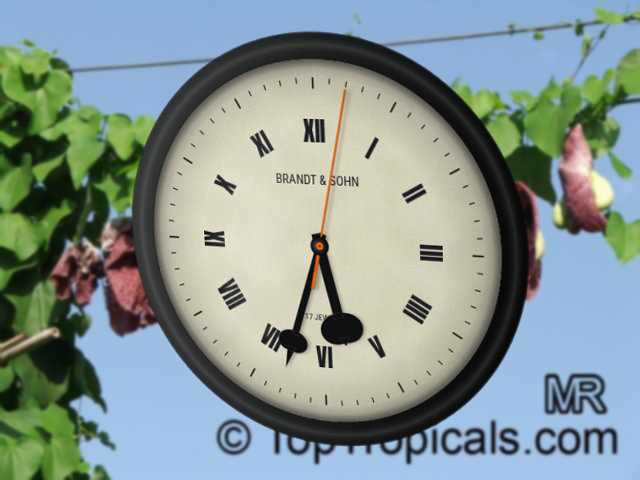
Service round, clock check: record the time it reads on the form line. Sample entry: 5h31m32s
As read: 5h33m02s
